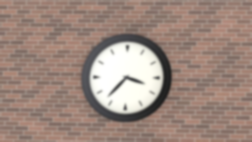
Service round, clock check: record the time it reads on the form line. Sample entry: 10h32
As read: 3h37
